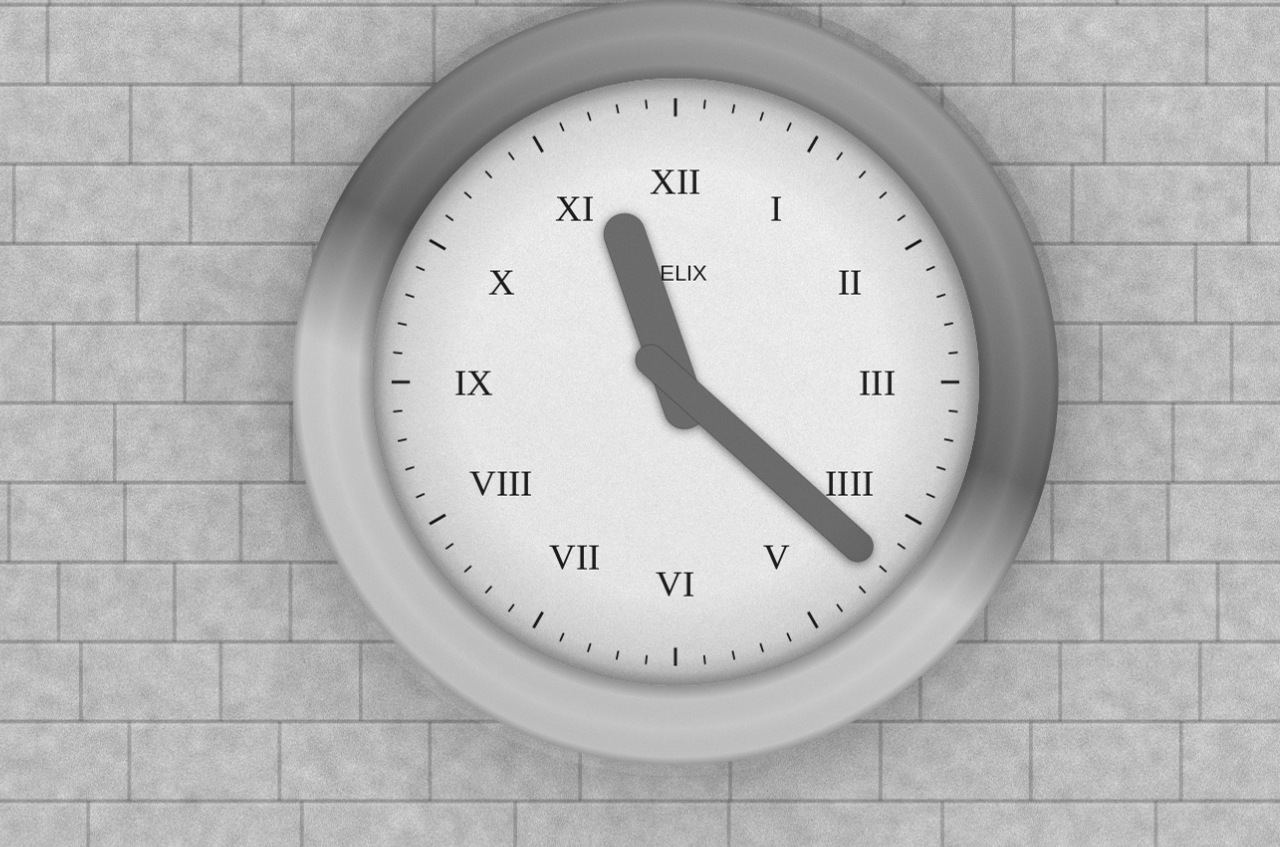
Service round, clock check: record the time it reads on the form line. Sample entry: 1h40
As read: 11h22
